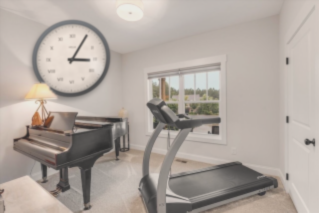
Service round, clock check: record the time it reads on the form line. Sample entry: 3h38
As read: 3h05
